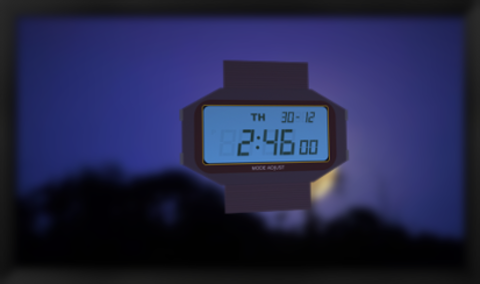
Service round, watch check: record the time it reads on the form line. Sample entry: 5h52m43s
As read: 2h46m00s
